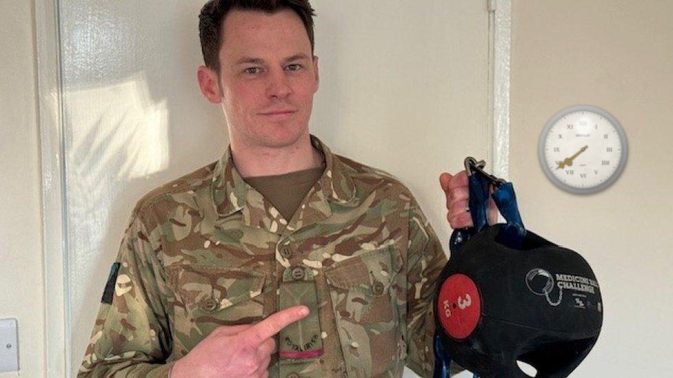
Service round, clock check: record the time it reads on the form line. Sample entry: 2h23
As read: 7h39
